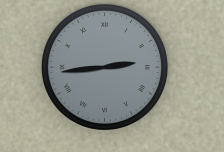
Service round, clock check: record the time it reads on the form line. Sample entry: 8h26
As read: 2h44
